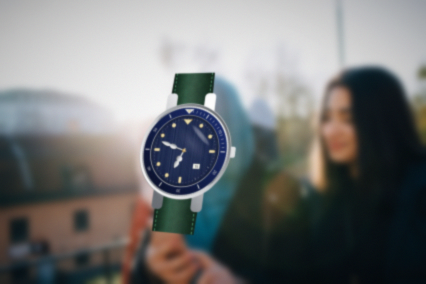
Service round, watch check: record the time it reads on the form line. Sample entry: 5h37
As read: 6h48
